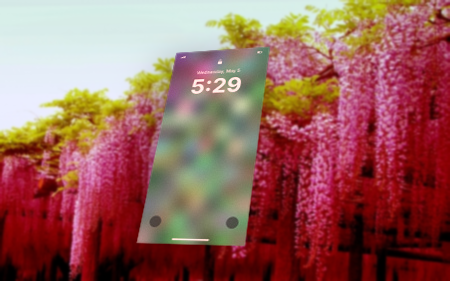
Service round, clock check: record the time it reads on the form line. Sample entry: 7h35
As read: 5h29
